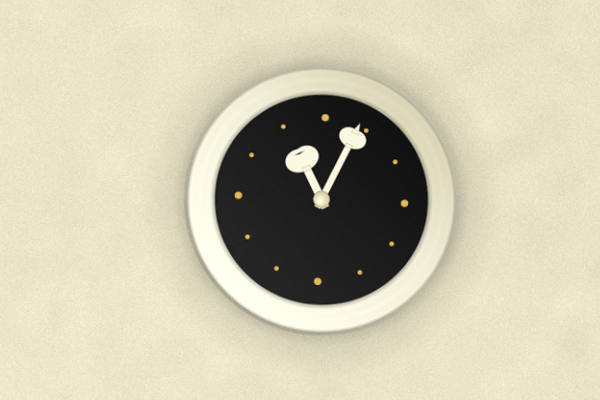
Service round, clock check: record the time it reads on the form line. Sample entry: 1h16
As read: 11h04
